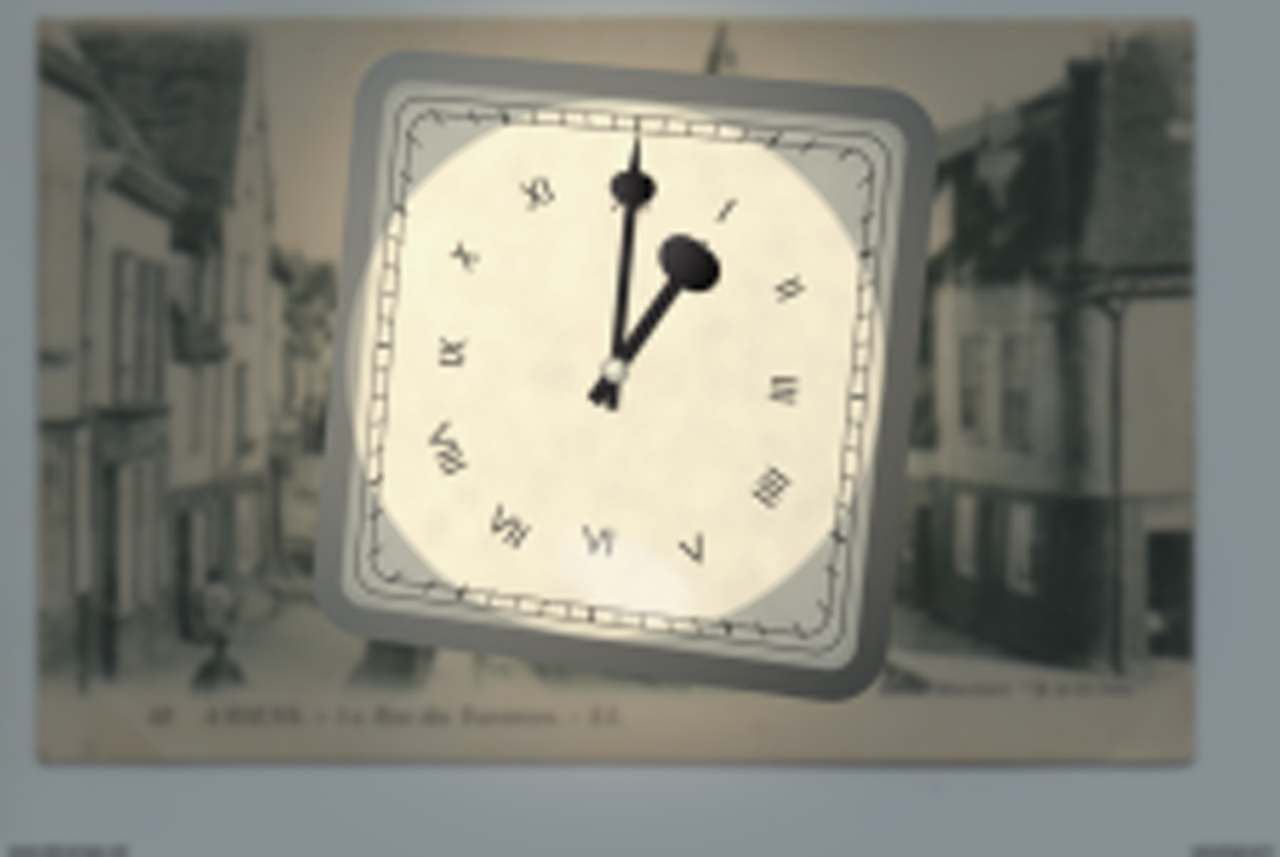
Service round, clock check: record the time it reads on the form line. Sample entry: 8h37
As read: 1h00
